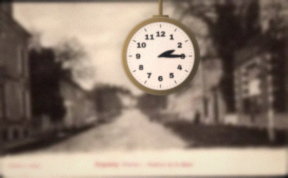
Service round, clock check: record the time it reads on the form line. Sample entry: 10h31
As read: 2h15
